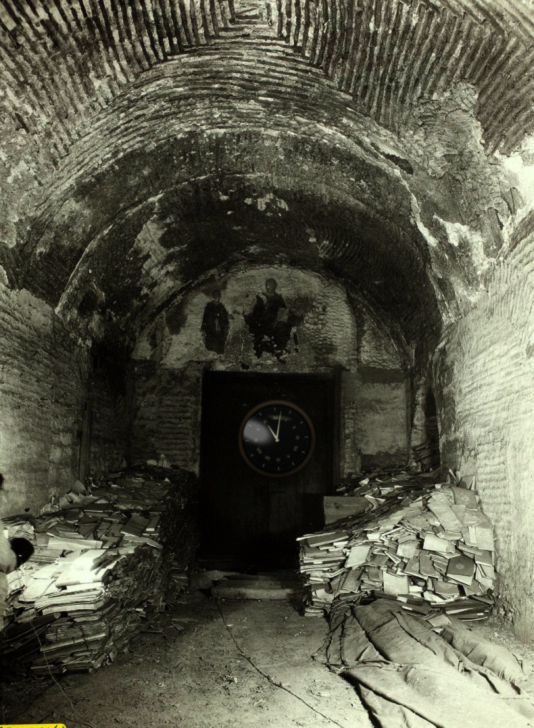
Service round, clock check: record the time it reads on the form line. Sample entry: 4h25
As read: 11h02
